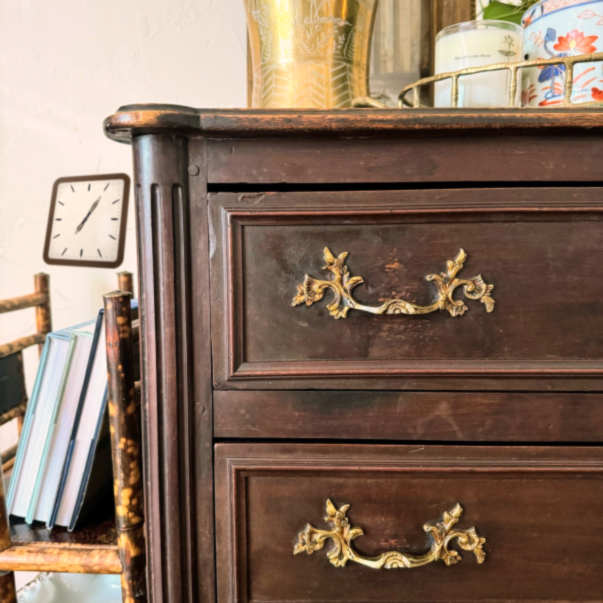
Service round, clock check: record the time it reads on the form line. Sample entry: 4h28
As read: 7h05
